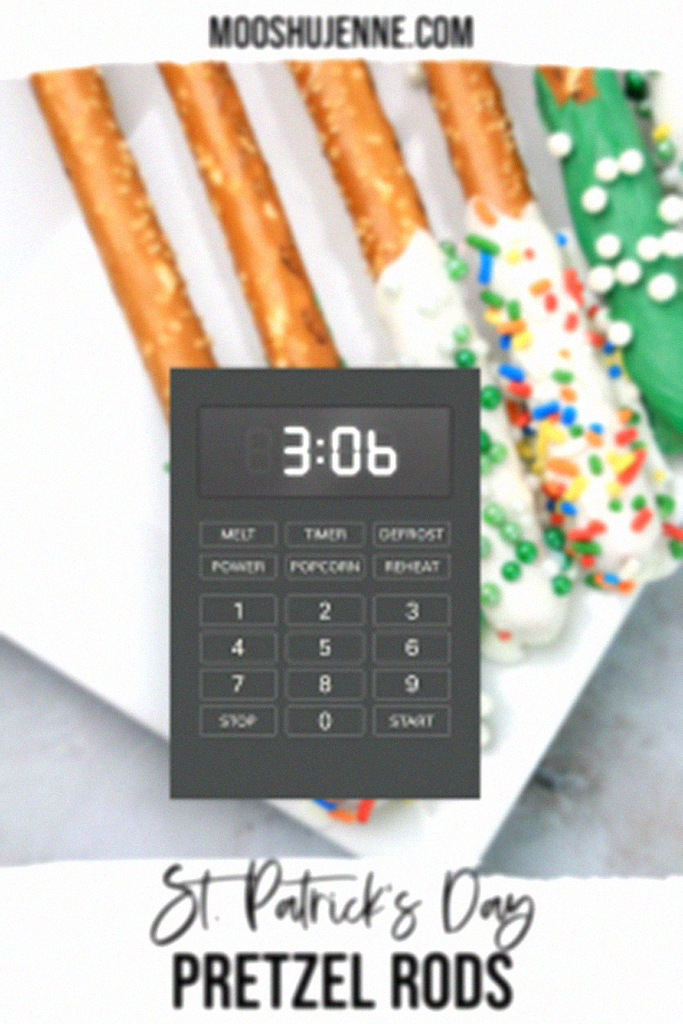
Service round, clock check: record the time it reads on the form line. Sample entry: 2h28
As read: 3h06
